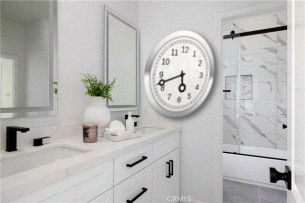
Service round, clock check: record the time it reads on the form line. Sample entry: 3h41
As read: 5h42
